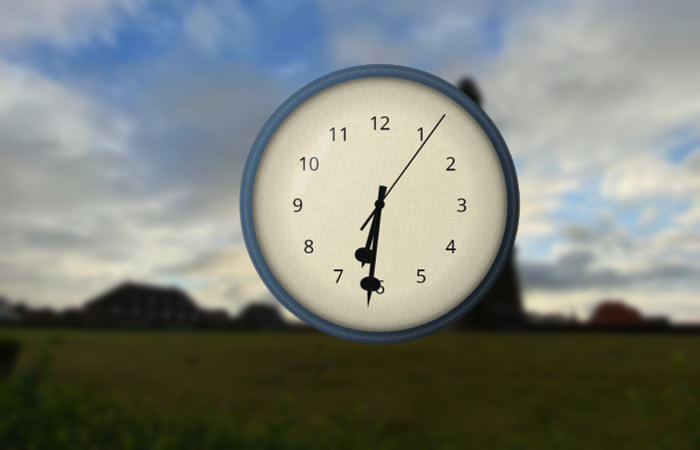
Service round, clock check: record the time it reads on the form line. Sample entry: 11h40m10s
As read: 6h31m06s
